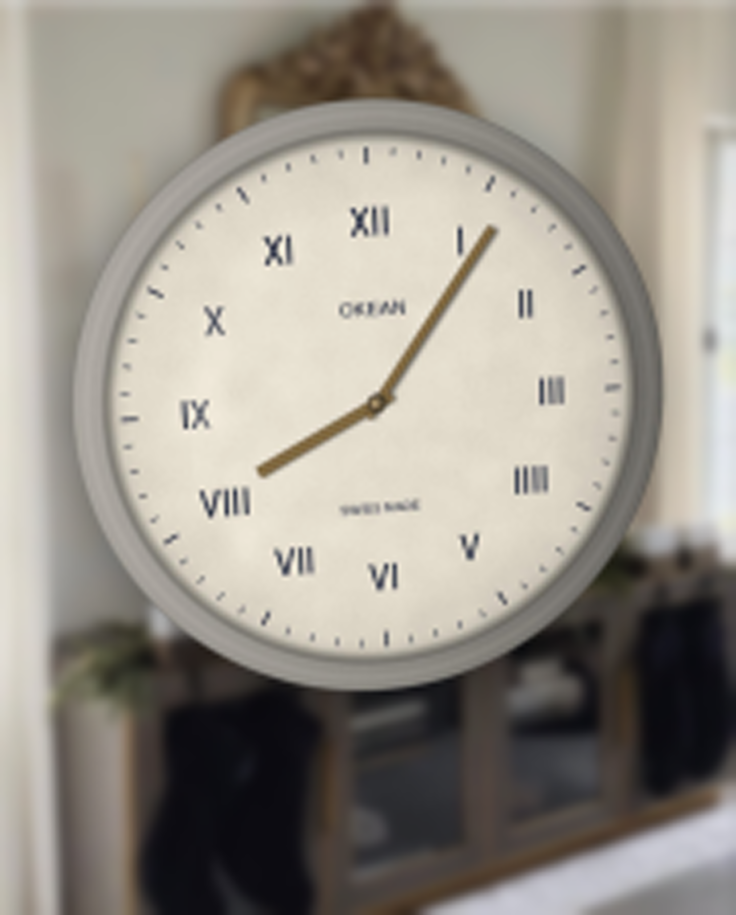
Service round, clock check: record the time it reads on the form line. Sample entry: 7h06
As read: 8h06
